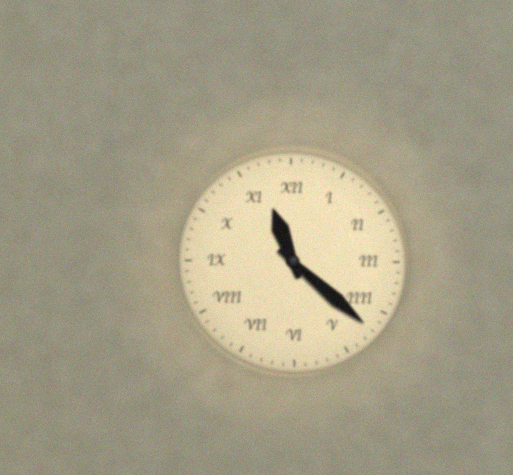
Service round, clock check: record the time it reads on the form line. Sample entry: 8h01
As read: 11h22
